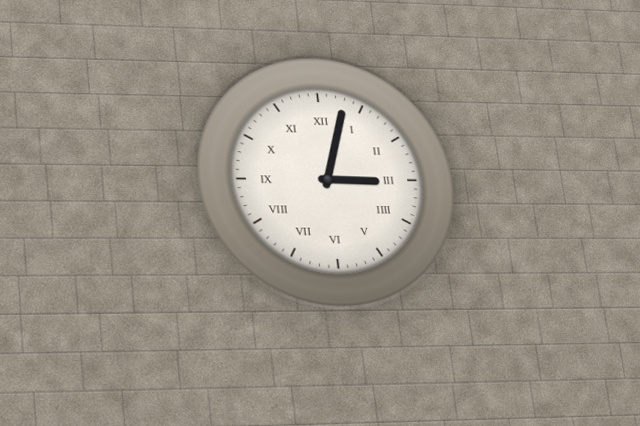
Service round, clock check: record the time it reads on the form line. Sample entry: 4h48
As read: 3h03
